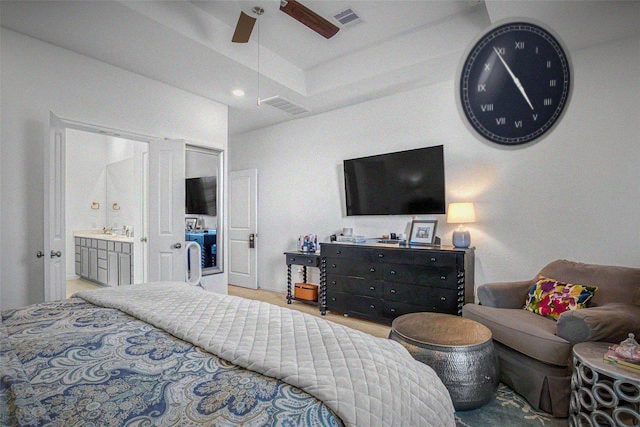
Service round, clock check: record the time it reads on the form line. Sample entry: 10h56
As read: 4h54
